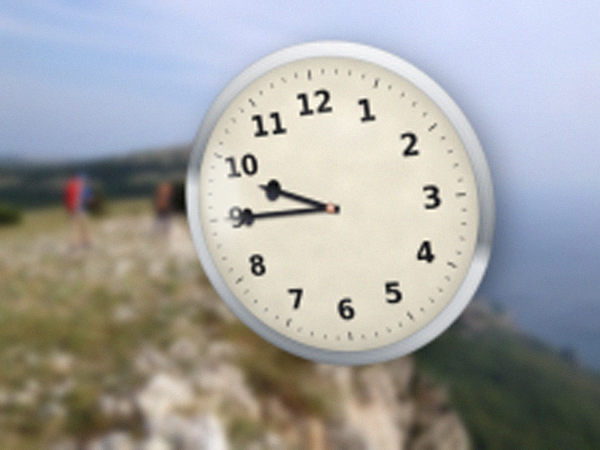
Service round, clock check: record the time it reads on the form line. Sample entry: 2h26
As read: 9h45
